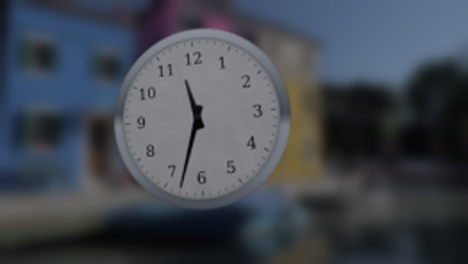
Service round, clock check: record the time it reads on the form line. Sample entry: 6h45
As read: 11h33
